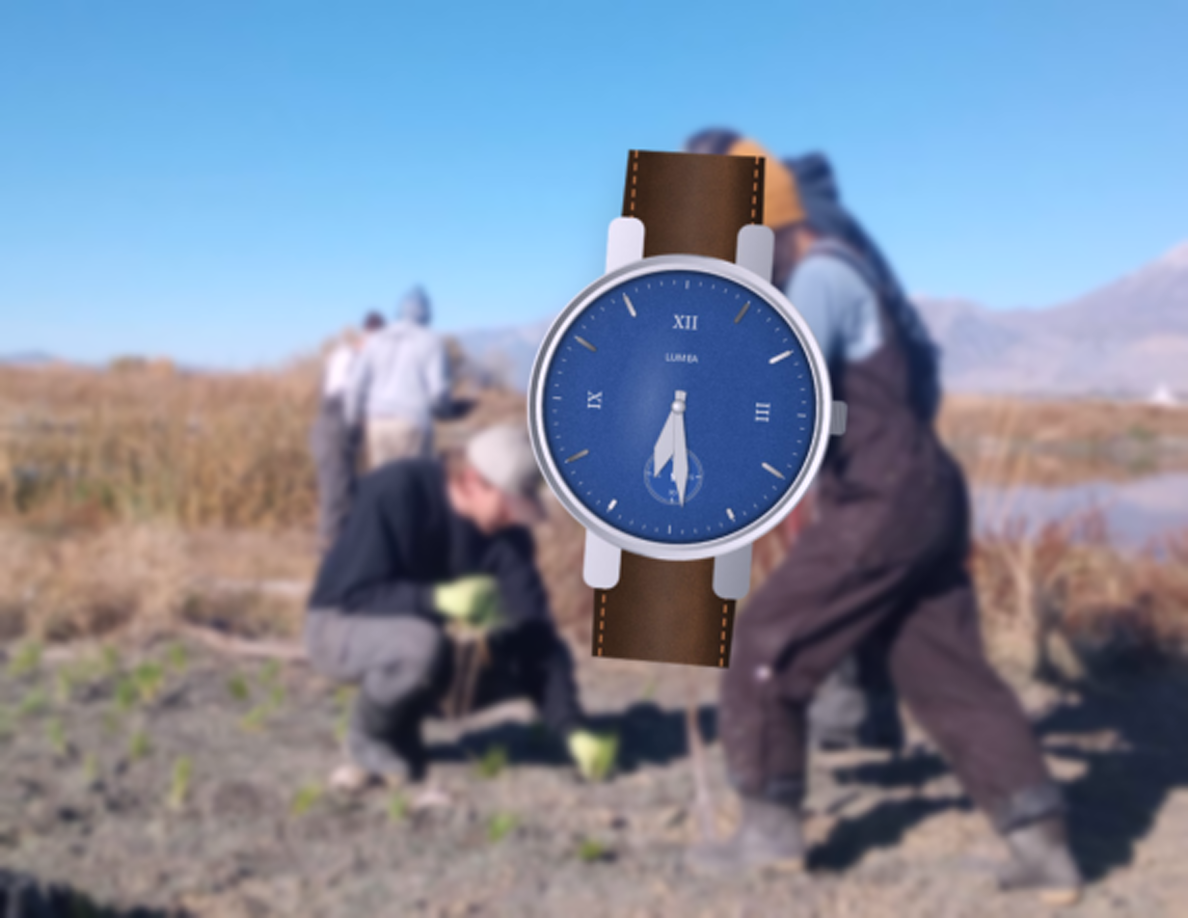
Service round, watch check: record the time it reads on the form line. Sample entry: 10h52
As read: 6h29
